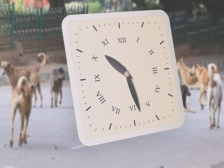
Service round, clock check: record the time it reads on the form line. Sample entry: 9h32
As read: 10h28
